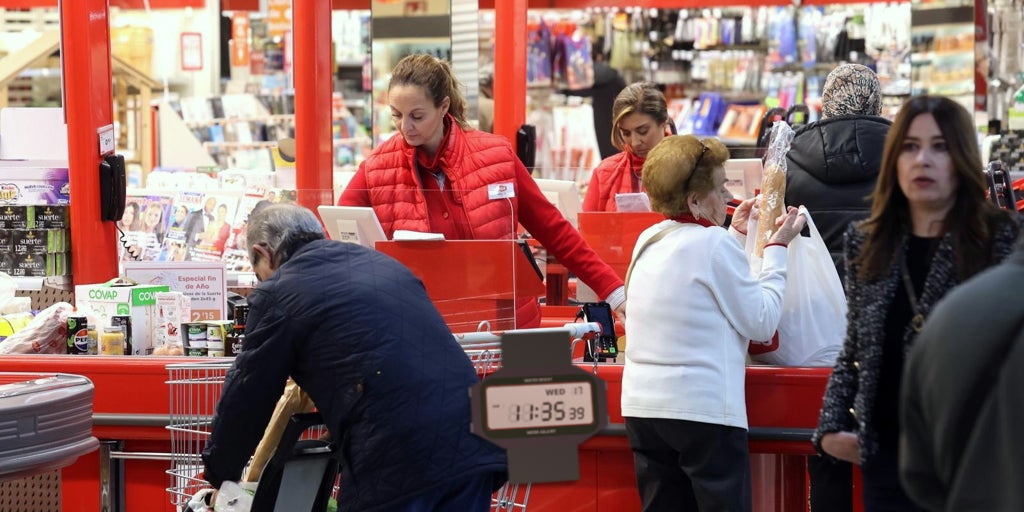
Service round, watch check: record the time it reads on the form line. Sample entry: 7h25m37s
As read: 11h35m39s
